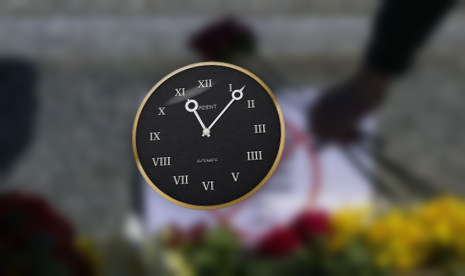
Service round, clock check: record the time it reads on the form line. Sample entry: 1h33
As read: 11h07
